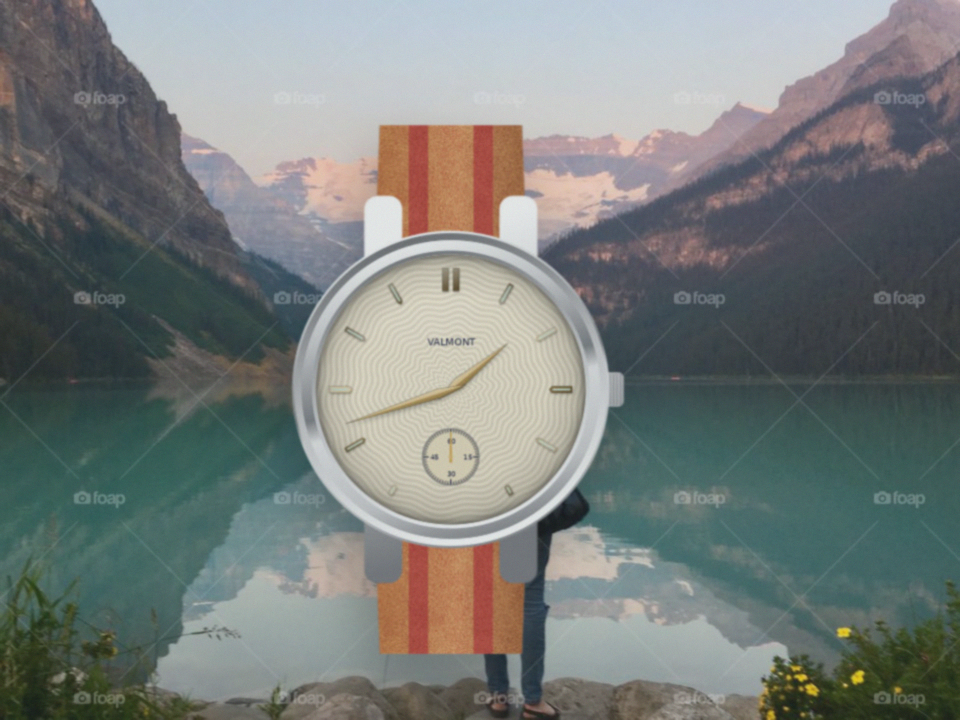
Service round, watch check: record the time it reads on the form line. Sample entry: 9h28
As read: 1h42
